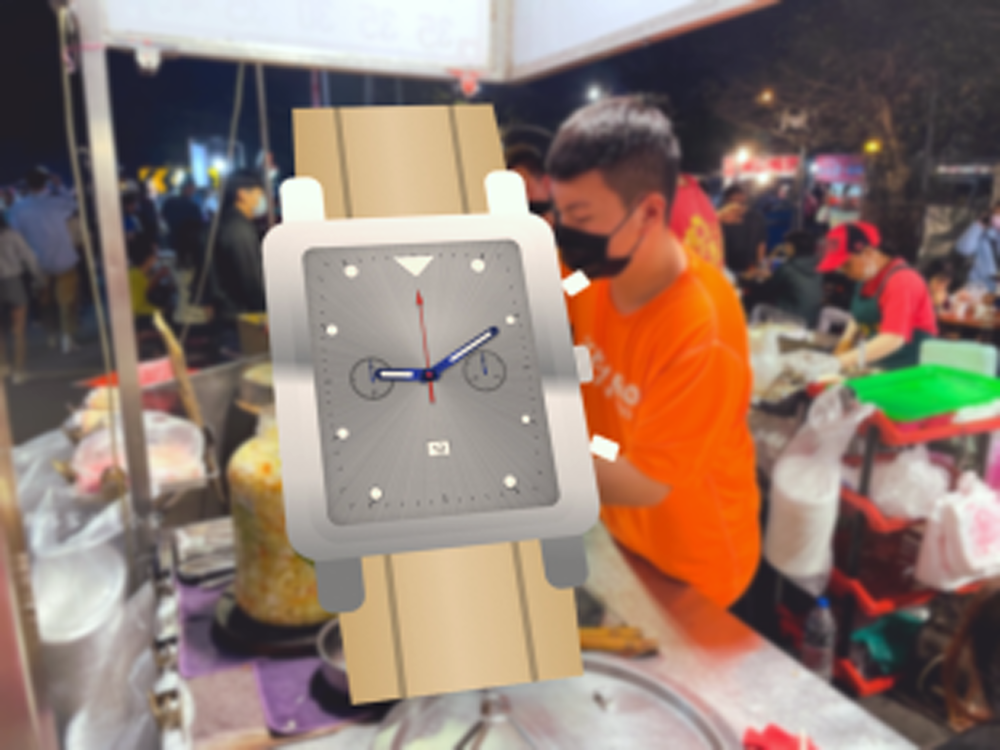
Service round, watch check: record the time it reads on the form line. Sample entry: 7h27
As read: 9h10
